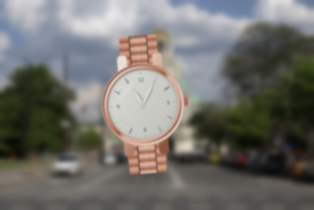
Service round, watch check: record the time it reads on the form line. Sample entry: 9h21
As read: 11h05
